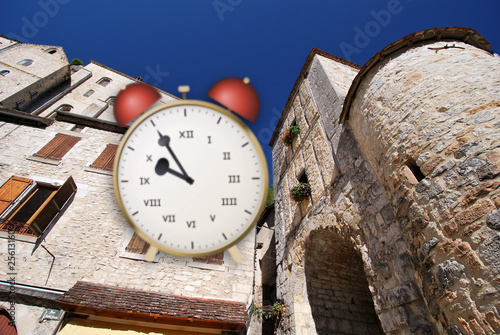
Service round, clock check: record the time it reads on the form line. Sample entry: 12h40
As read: 9h55
